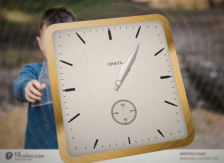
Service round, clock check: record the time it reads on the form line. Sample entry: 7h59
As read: 1h06
